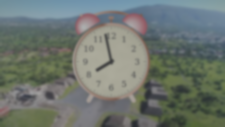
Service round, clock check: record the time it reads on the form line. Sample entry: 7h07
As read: 7h58
